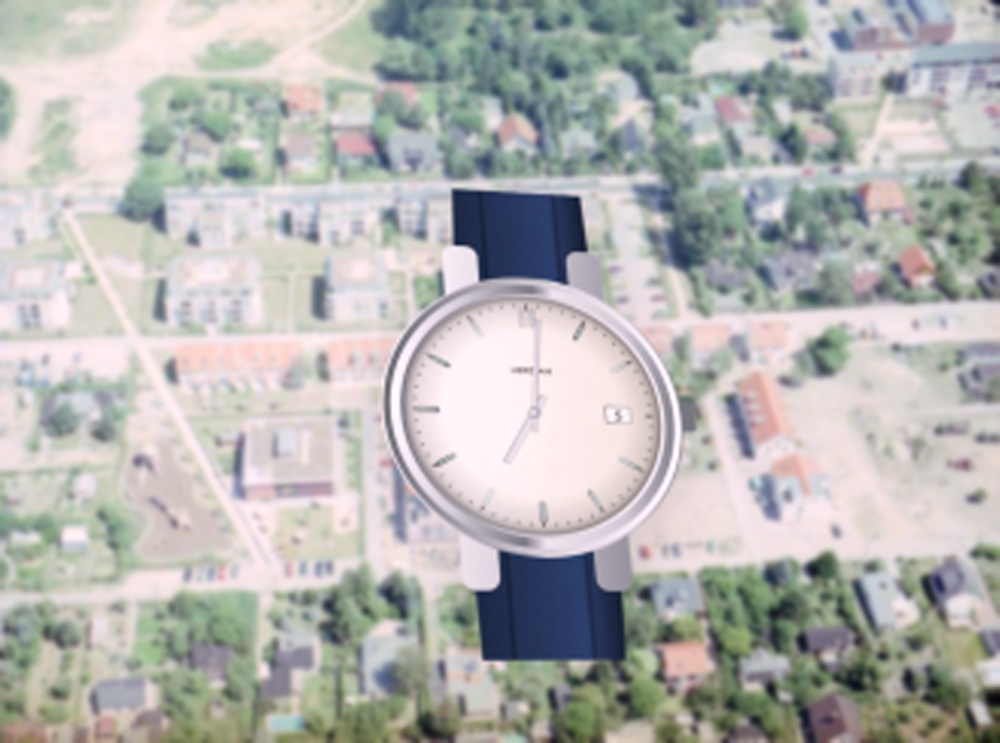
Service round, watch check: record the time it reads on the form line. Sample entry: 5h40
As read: 7h01
